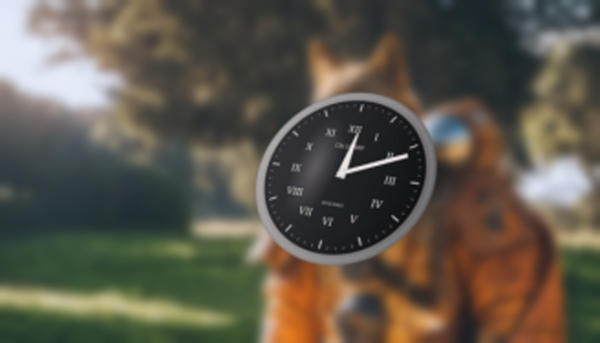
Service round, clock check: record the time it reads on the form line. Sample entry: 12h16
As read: 12h11
